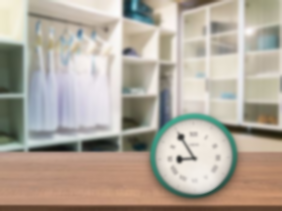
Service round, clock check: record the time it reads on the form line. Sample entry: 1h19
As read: 8h55
